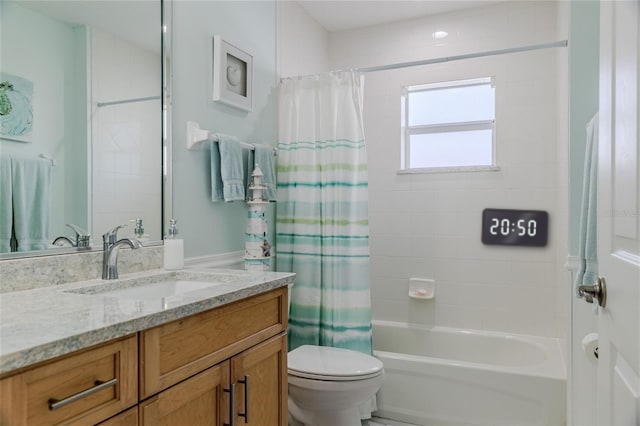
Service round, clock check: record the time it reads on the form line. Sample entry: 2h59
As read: 20h50
